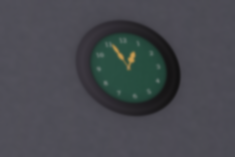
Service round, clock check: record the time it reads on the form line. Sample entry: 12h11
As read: 12h56
